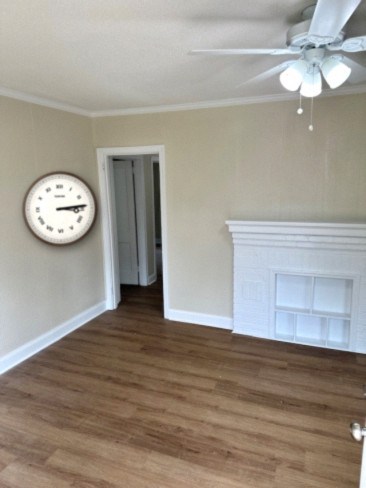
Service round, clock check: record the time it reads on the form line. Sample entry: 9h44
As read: 3h14
